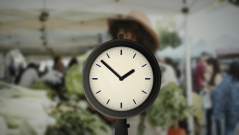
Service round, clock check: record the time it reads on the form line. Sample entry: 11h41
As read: 1h52
